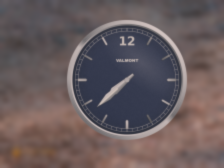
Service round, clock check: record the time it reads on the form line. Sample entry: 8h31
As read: 7h38
